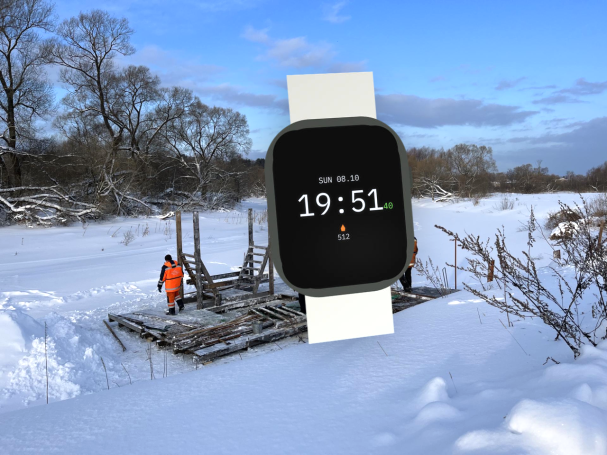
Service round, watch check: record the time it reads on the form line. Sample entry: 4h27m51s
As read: 19h51m40s
